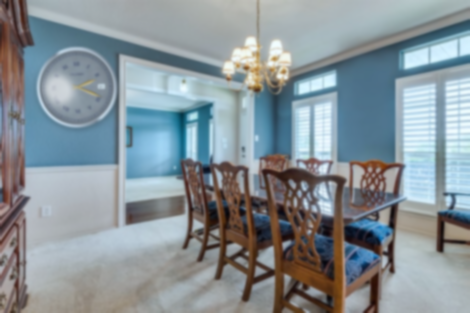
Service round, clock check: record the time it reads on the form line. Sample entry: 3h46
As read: 2h19
